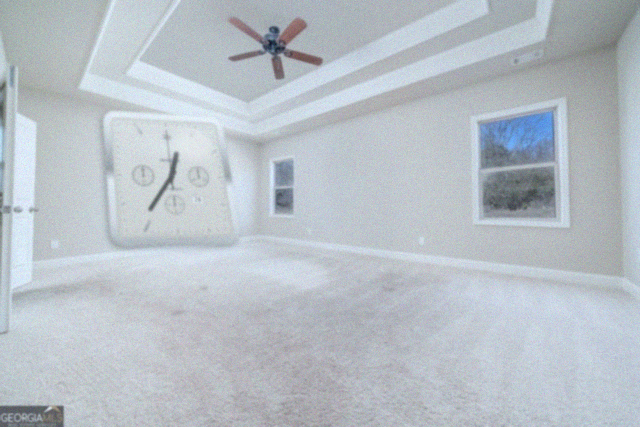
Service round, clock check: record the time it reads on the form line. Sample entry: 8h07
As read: 12h36
